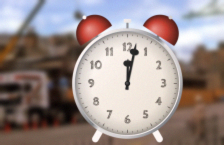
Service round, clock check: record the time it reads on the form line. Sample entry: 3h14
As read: 12h02
